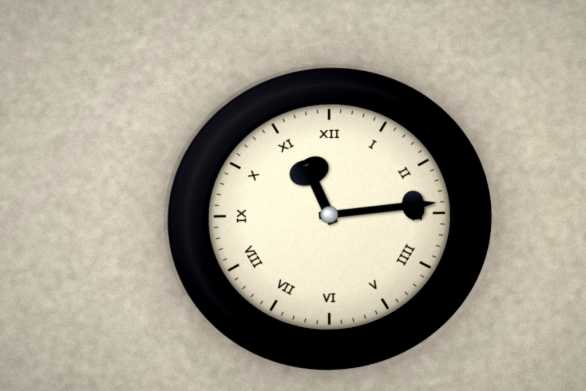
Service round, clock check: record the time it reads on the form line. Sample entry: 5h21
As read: 11h14
